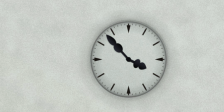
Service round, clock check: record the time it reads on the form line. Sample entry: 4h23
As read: 3h53
